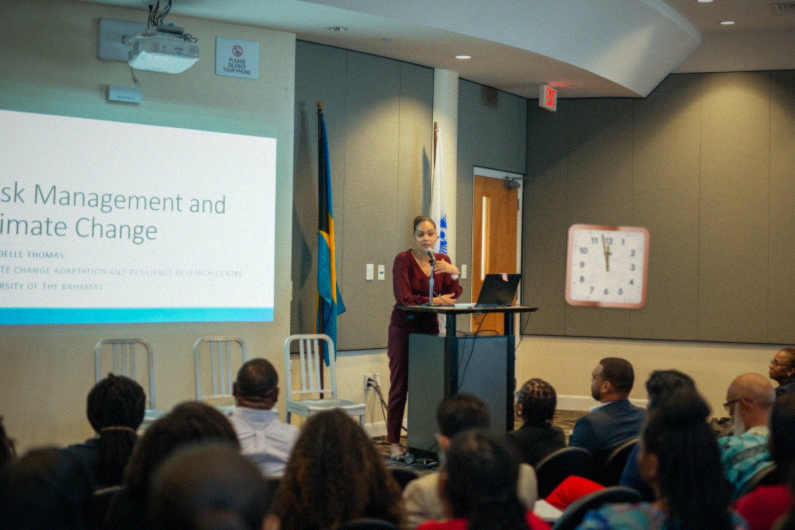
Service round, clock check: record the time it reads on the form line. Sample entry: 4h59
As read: 11h58
